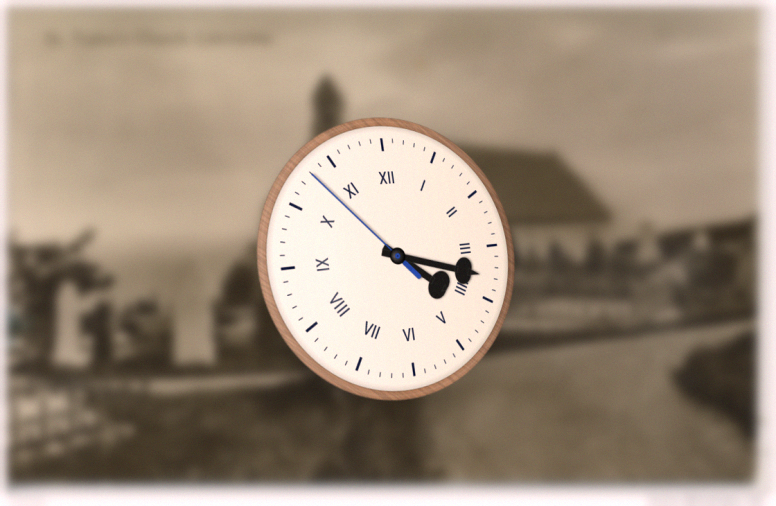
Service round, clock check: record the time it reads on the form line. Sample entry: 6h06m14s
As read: 4h17m53s
